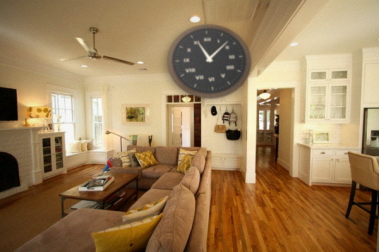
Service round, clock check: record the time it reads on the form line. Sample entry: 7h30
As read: 11h08
